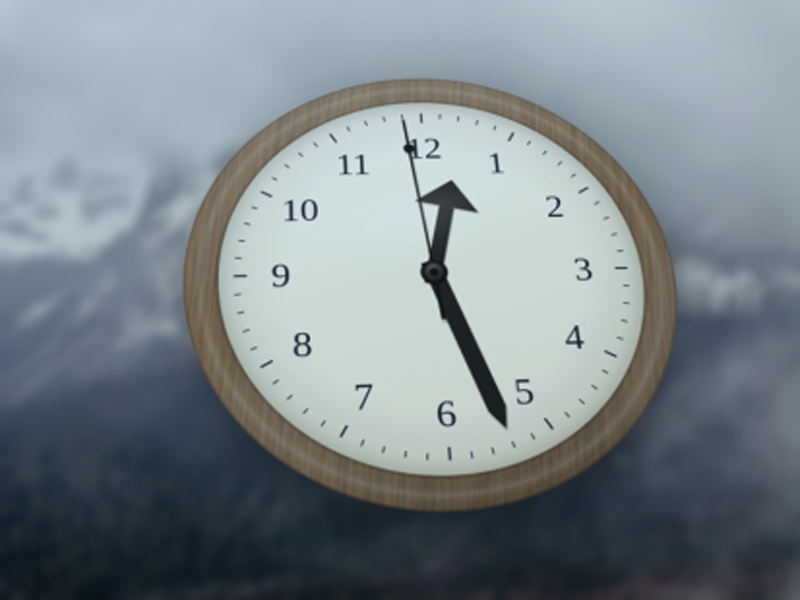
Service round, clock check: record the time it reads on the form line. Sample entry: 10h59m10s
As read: 12h26m59s
